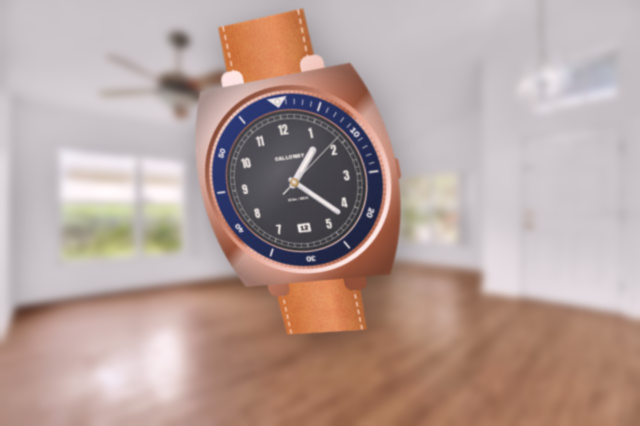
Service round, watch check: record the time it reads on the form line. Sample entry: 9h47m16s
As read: 1h22m09s
